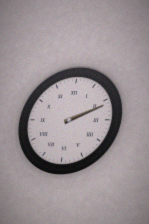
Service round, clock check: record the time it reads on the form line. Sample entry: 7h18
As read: 2h11
